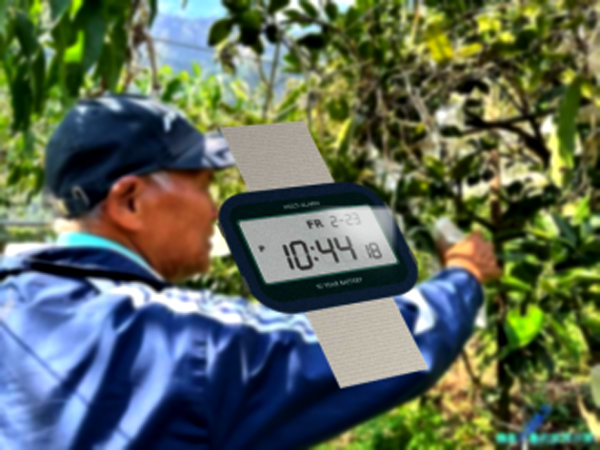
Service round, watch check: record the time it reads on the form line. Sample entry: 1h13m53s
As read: 10h44m18s
